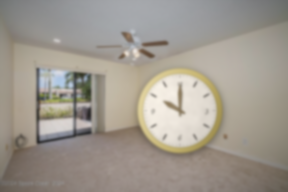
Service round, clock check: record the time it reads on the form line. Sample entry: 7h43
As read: 10h00
